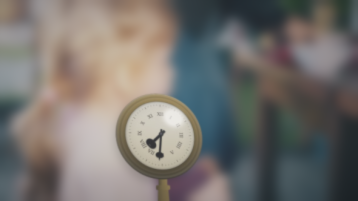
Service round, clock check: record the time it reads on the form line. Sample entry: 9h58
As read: 7h31
